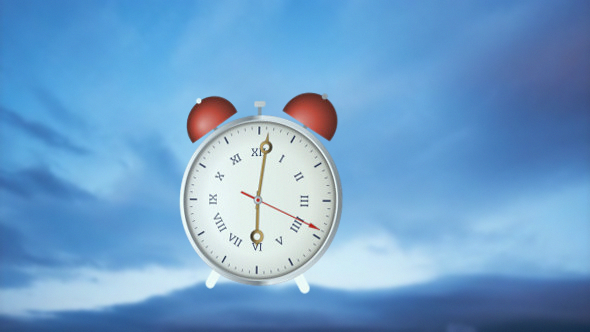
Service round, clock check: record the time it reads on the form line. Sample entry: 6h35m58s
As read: 6h01m19s
